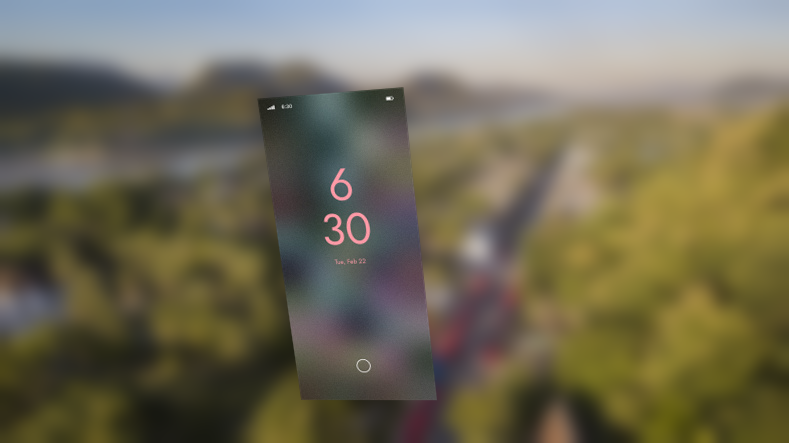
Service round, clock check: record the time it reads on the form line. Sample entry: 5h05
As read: 6h30
